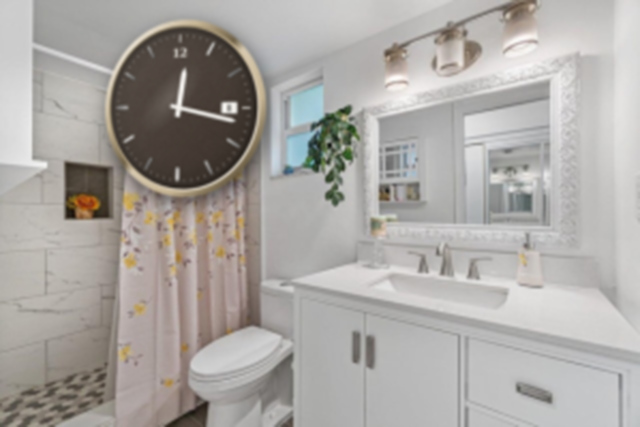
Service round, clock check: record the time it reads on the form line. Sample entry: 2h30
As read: 12h17
